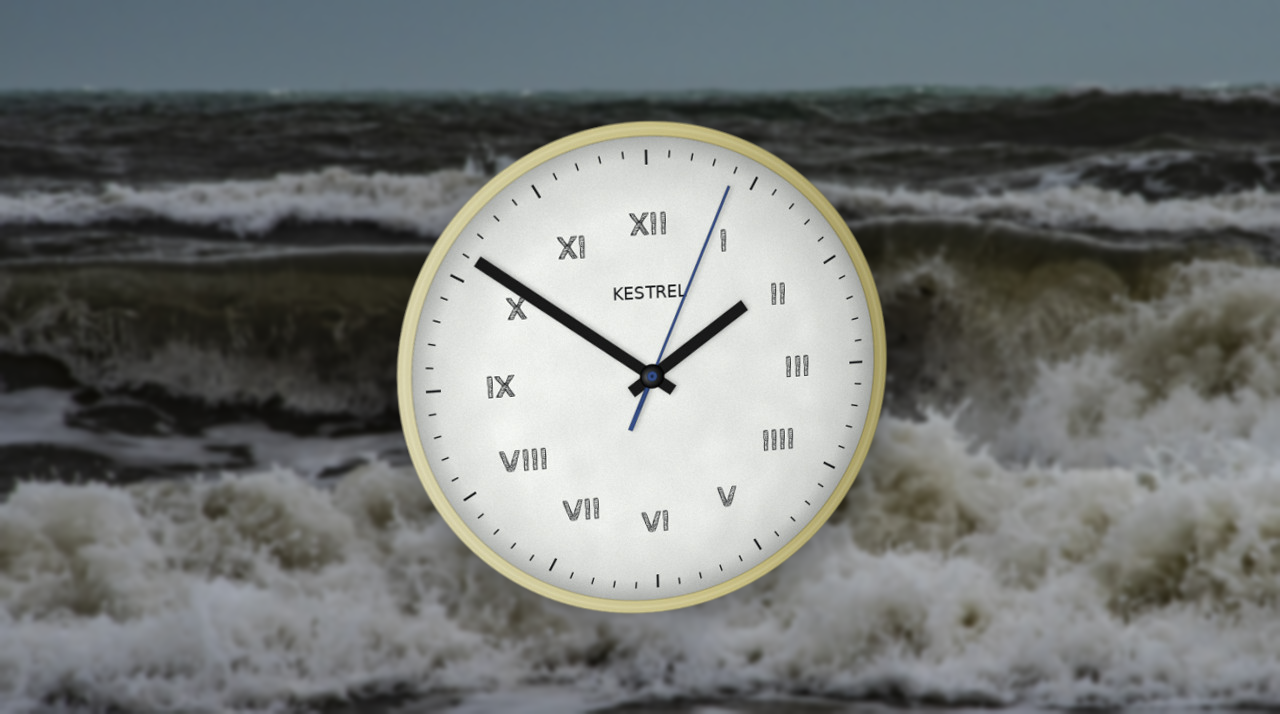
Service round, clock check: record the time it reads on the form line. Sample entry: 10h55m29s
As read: 1h51m04s
